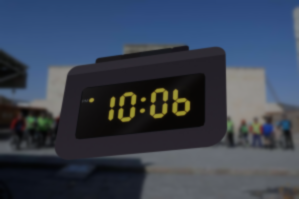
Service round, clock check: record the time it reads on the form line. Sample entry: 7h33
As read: 10h06
